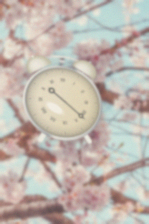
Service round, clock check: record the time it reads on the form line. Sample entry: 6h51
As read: 10h22
